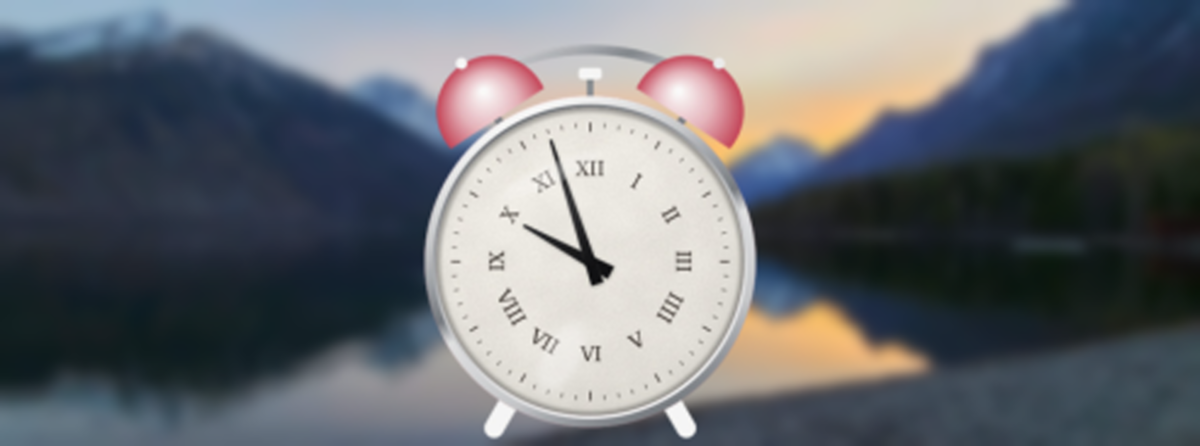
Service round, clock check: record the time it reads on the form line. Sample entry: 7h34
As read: 9h57
